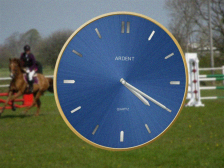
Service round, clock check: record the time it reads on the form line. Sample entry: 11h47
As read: 4h20
